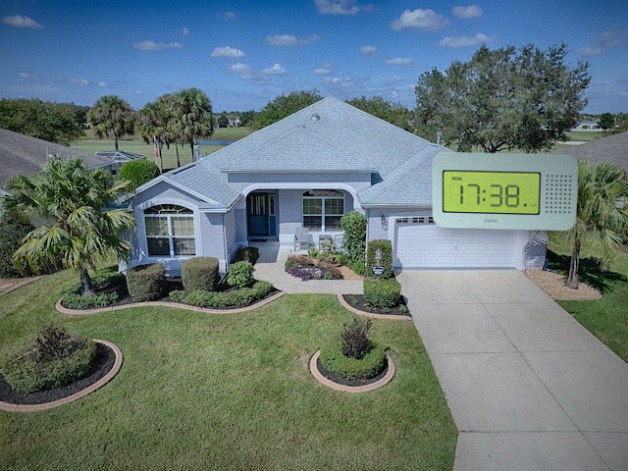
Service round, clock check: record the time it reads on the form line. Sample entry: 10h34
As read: 17h38
